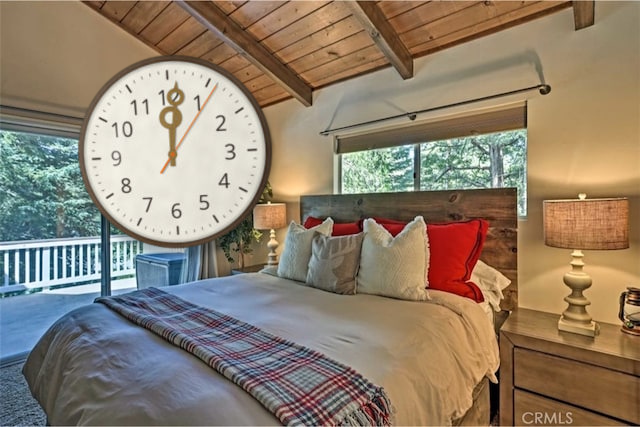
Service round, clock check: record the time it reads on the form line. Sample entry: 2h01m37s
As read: 12h01m06s
